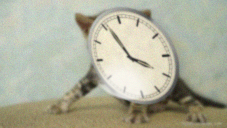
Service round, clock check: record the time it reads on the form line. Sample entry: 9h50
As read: 3h56
